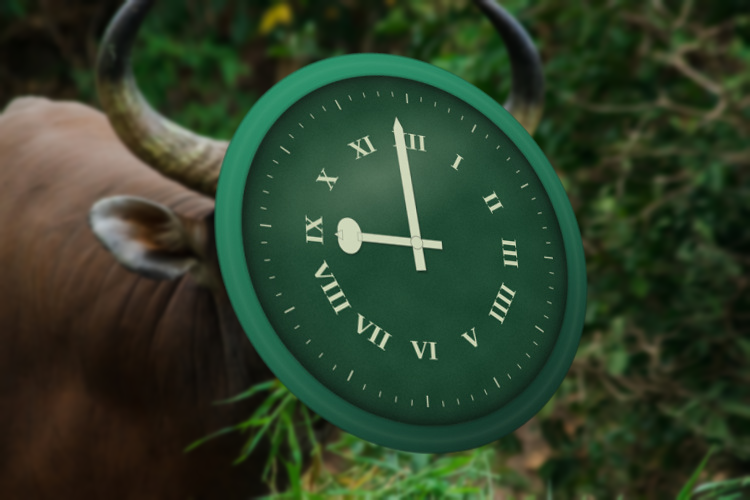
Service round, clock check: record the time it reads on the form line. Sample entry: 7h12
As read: 8h59
